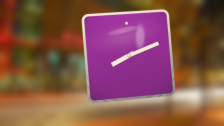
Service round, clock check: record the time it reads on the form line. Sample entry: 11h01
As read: 8h12
